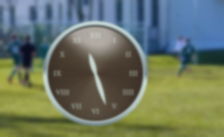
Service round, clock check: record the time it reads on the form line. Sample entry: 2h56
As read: 11h27
